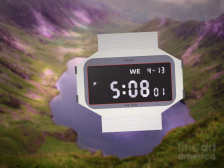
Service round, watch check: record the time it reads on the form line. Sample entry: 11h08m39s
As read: 5h08m01s
